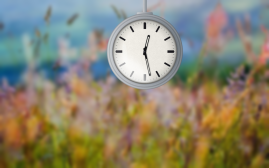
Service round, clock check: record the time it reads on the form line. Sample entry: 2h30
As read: 12h28
